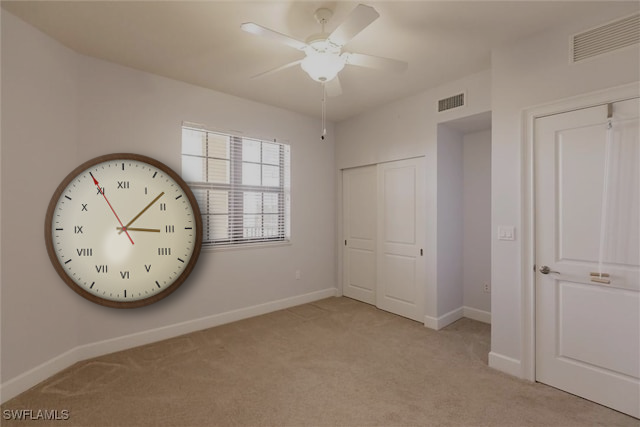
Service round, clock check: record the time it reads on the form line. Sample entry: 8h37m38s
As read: 3h07m55s
